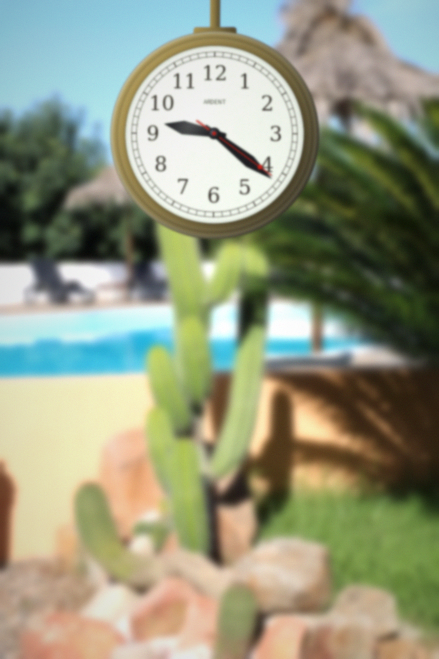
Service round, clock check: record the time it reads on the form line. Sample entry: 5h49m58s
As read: 9h21m21s
